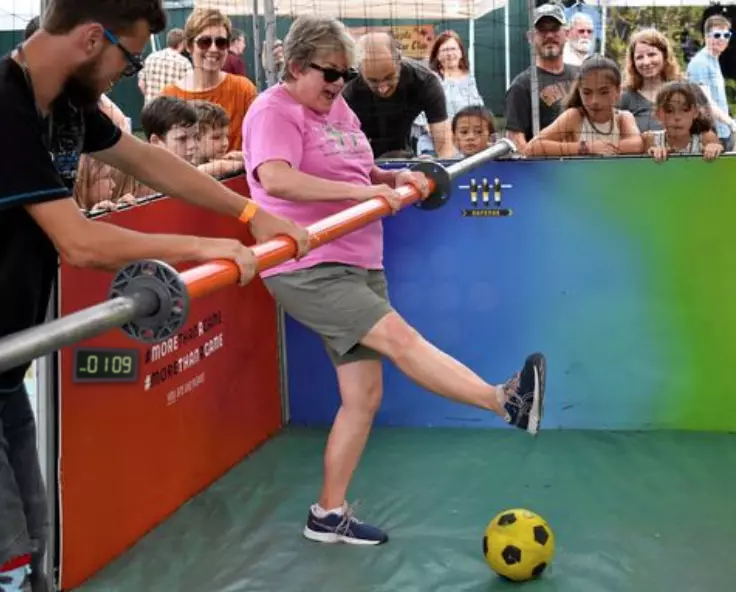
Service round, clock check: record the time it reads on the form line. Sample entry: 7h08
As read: 1h09
